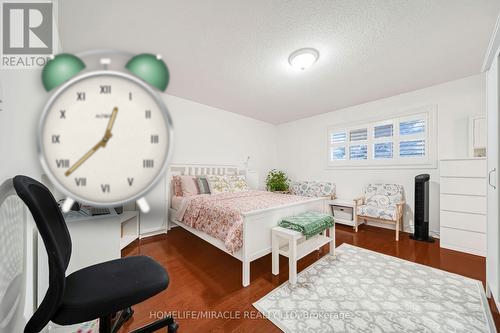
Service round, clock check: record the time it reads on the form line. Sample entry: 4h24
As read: 12h38
